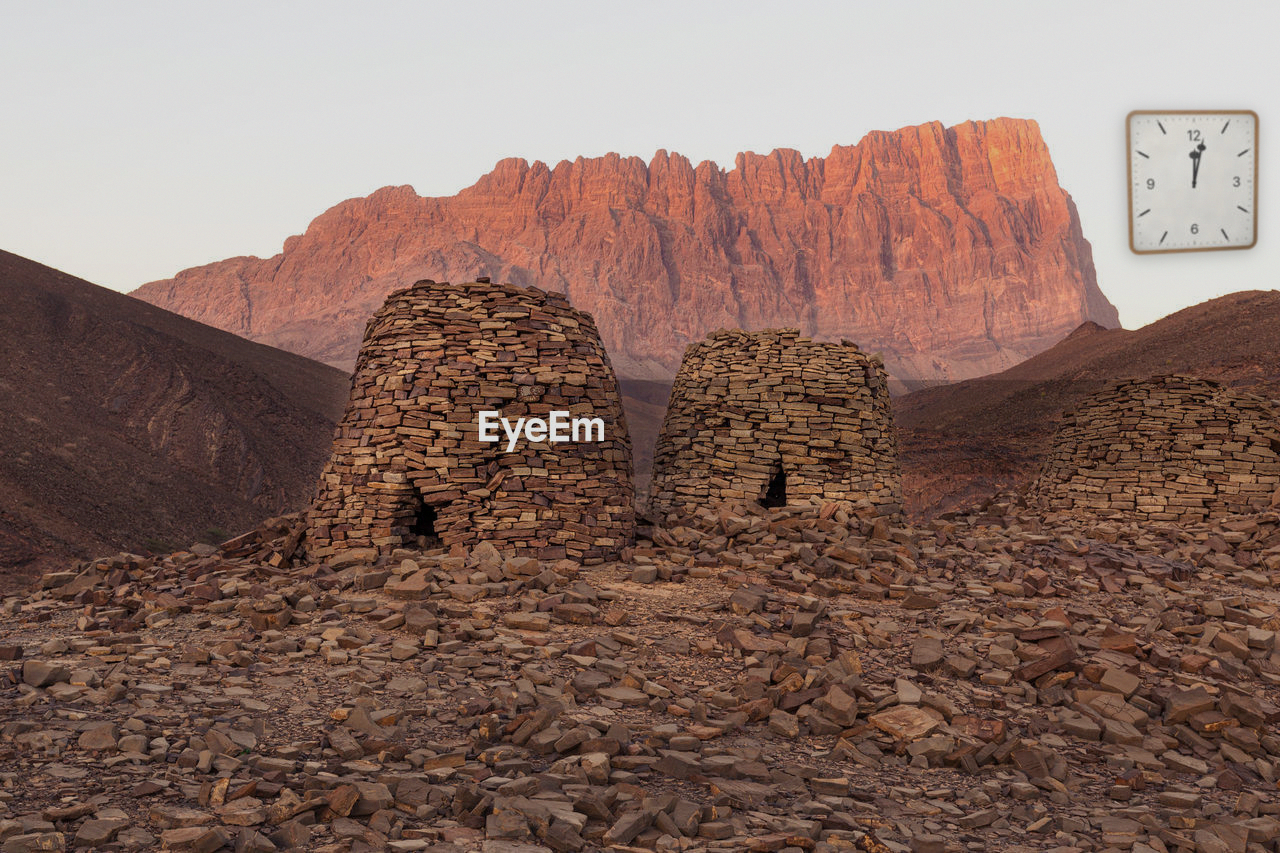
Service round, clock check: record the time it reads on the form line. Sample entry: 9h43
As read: 12h02
